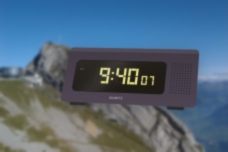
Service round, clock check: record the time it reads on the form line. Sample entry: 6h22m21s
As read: 9h40m07s
